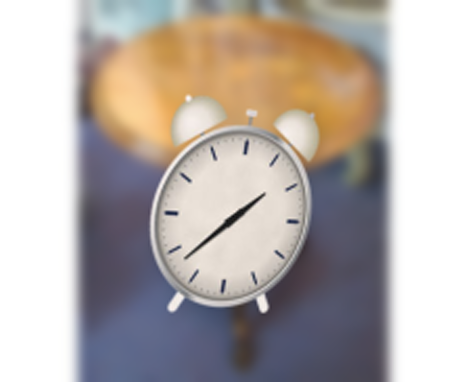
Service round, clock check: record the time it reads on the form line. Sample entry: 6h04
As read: 1h38
